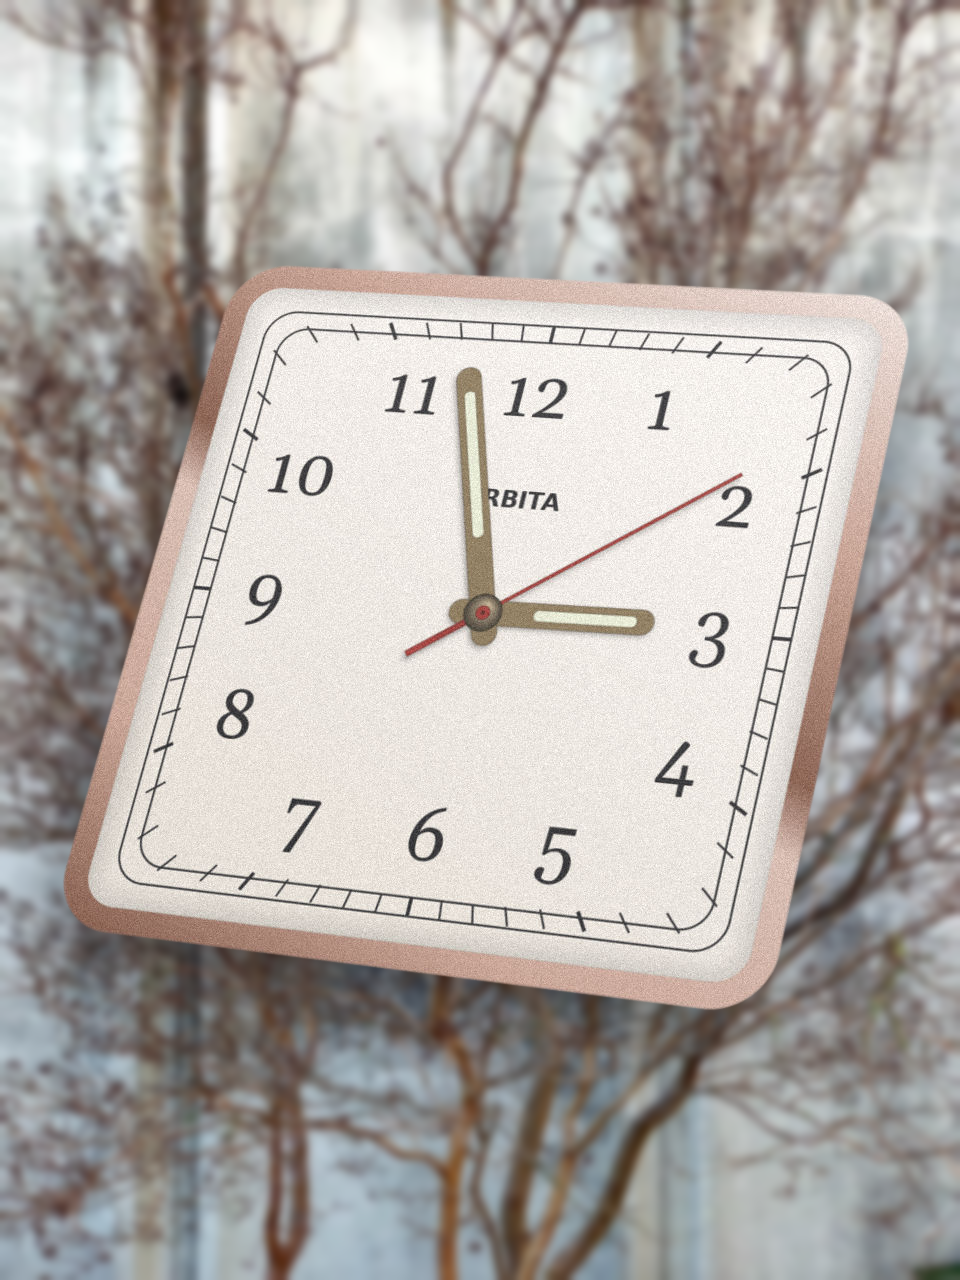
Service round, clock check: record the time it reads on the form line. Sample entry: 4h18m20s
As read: 2h57m09s
